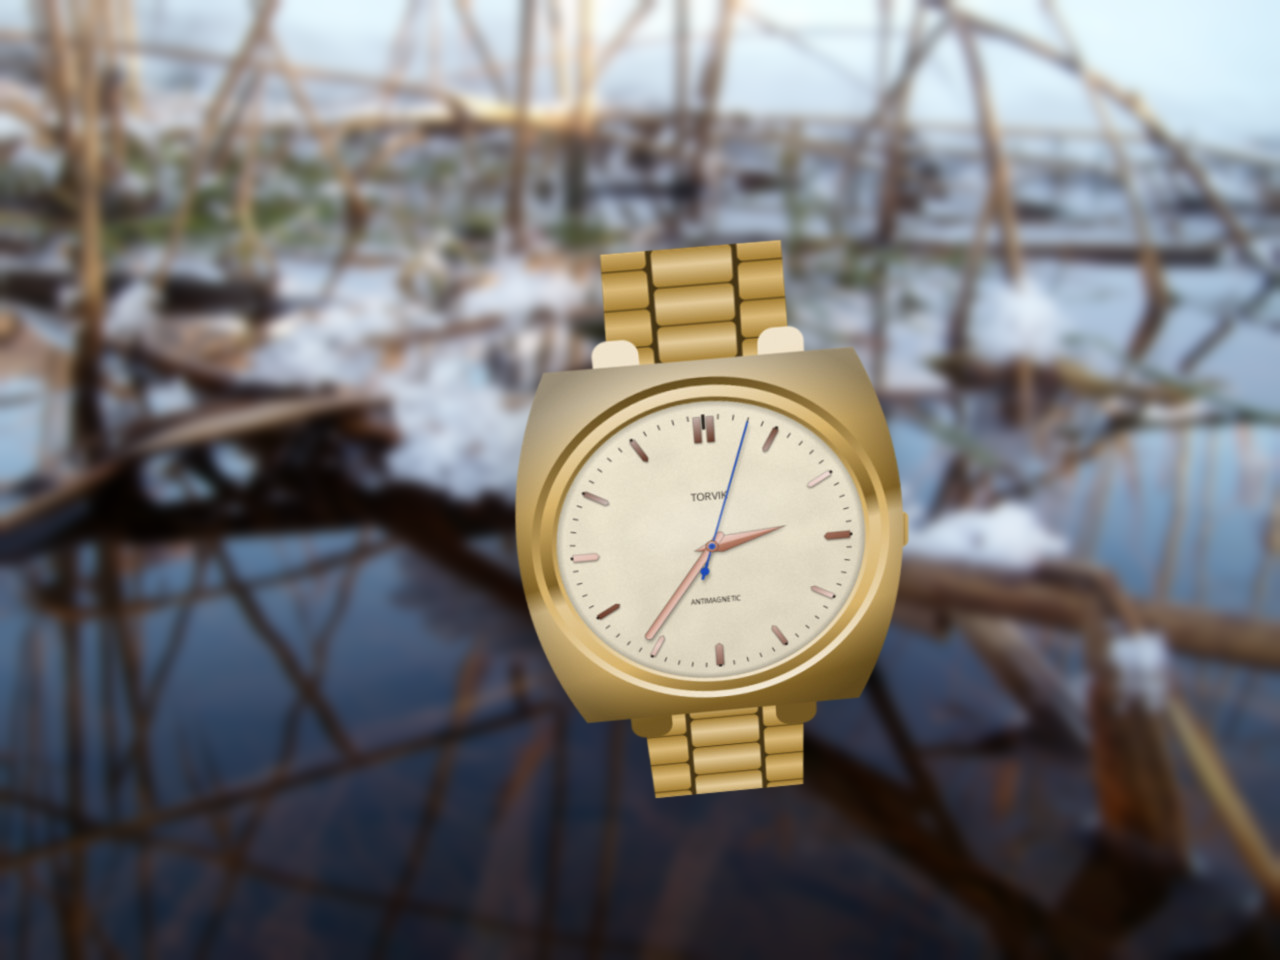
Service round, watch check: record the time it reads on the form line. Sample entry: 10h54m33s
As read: 2h36m03s
